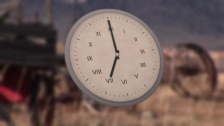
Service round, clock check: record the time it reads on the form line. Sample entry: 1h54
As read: 7h00
